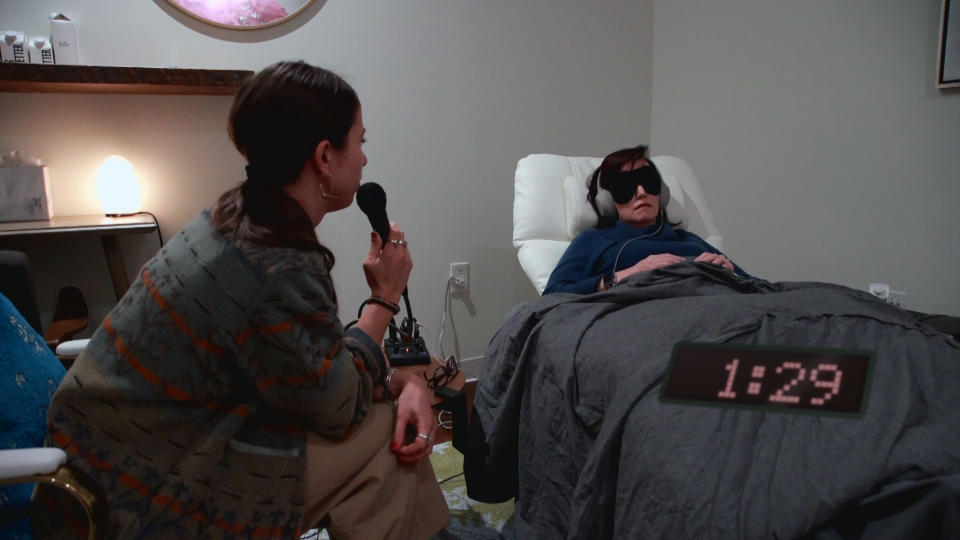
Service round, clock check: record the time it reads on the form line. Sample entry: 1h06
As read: 1h29
